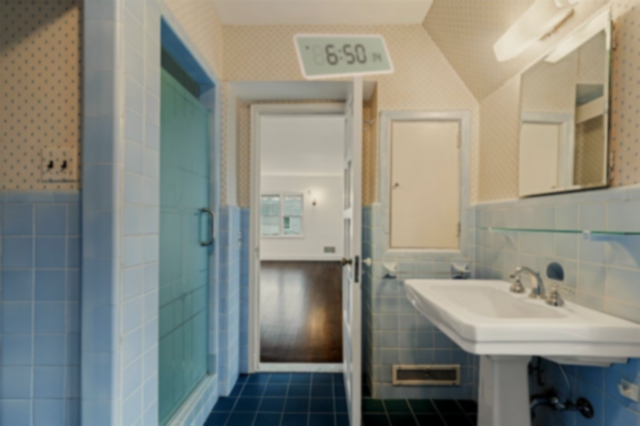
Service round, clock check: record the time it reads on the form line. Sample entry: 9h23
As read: 6h50
